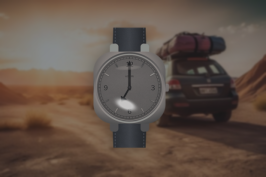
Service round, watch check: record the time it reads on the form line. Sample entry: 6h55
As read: 7h00
